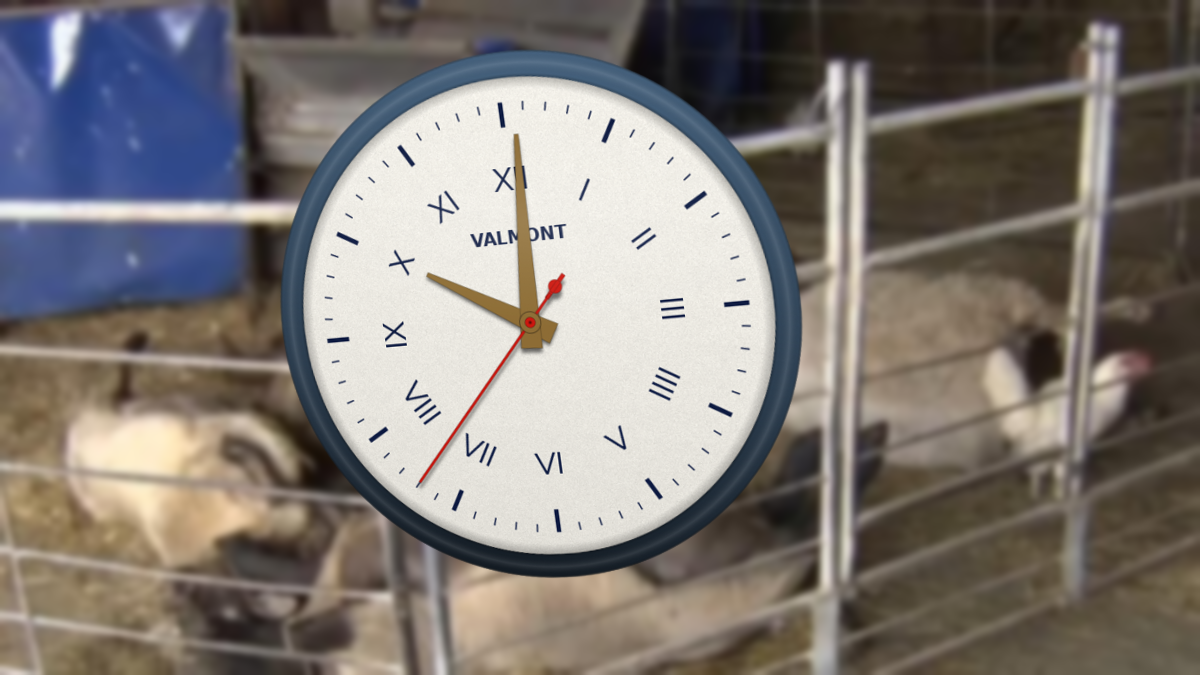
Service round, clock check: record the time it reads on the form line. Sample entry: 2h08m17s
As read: 10h00m37s
